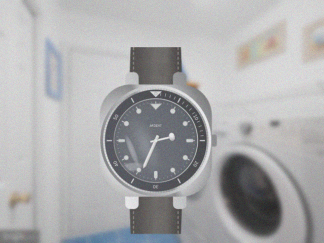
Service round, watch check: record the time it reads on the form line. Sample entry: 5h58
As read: 2h34
